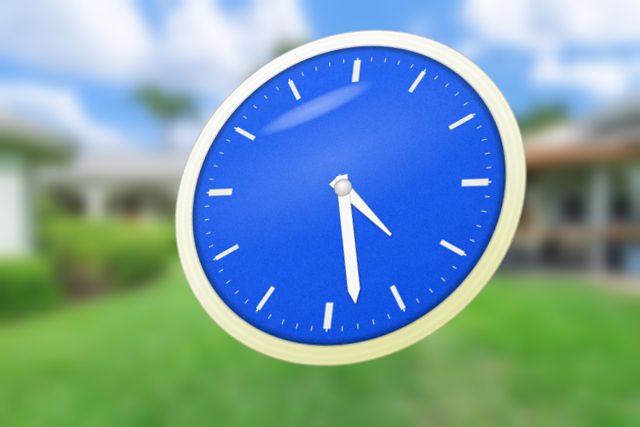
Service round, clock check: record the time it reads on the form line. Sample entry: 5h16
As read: 4h28
